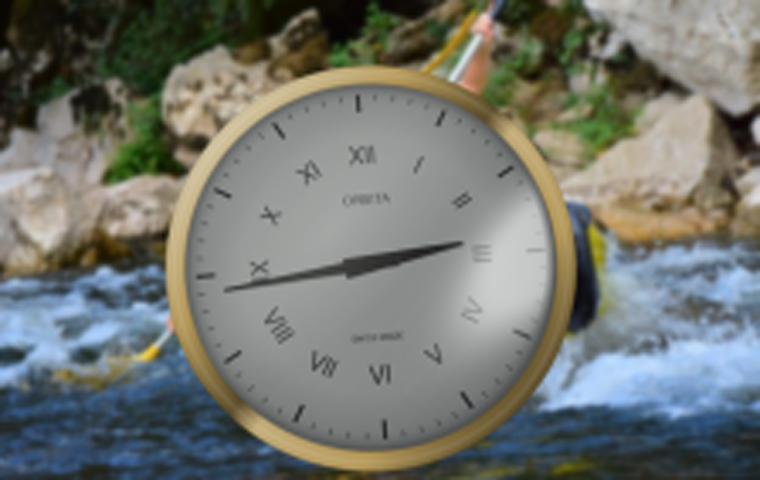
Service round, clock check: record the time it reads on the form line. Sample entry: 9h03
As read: 2h44
